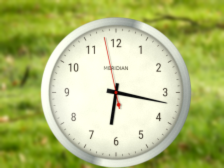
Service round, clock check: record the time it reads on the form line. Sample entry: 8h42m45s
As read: 6h16m58s
